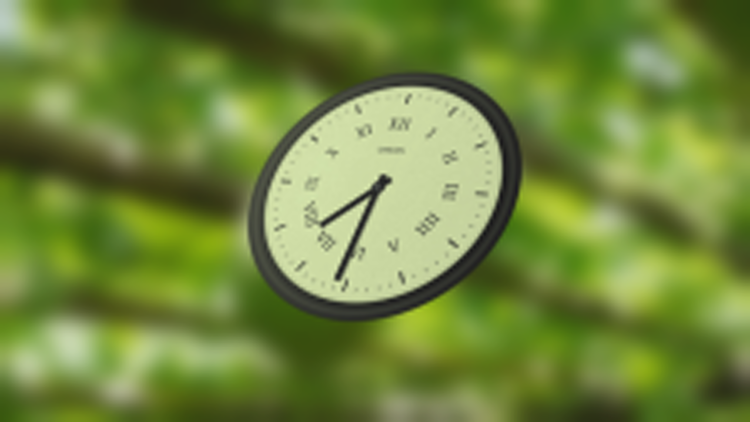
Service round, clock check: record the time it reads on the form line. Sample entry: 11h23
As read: 7h31
